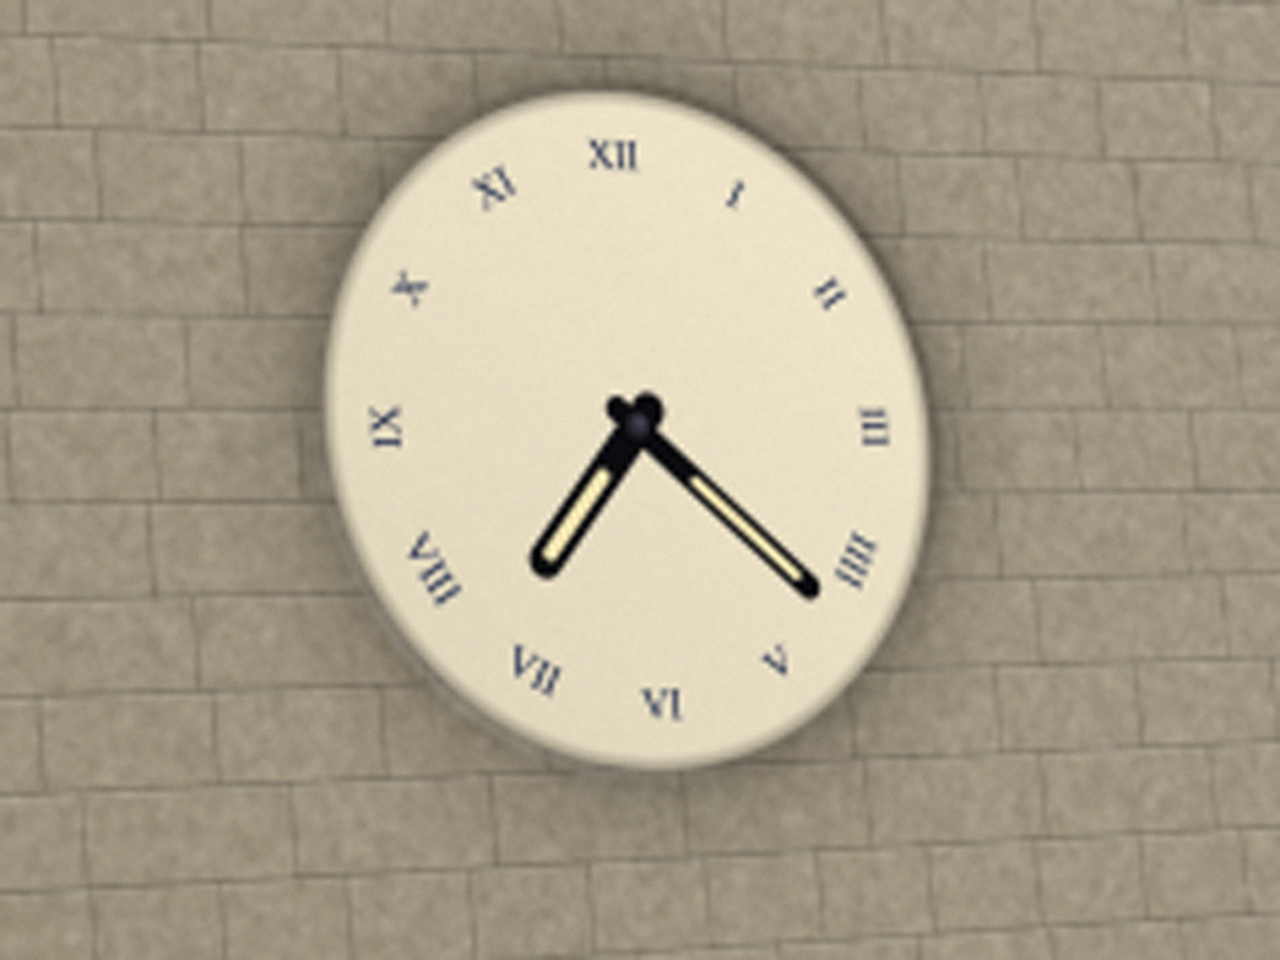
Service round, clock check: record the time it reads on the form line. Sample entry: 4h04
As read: 7h22
